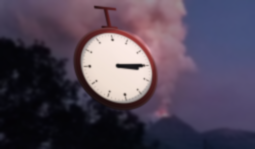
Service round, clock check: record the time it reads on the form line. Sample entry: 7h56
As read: 3h15
